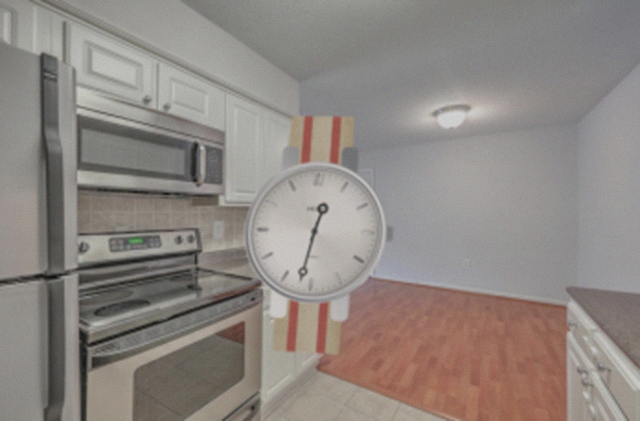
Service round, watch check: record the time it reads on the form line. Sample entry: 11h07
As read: 12h32
